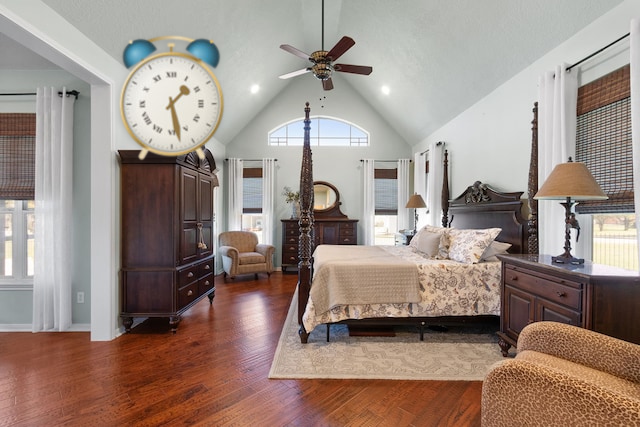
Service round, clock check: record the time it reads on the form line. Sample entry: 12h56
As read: 1h28
